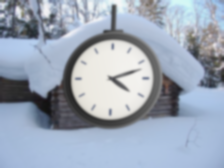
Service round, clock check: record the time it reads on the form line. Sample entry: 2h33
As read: 4h12
